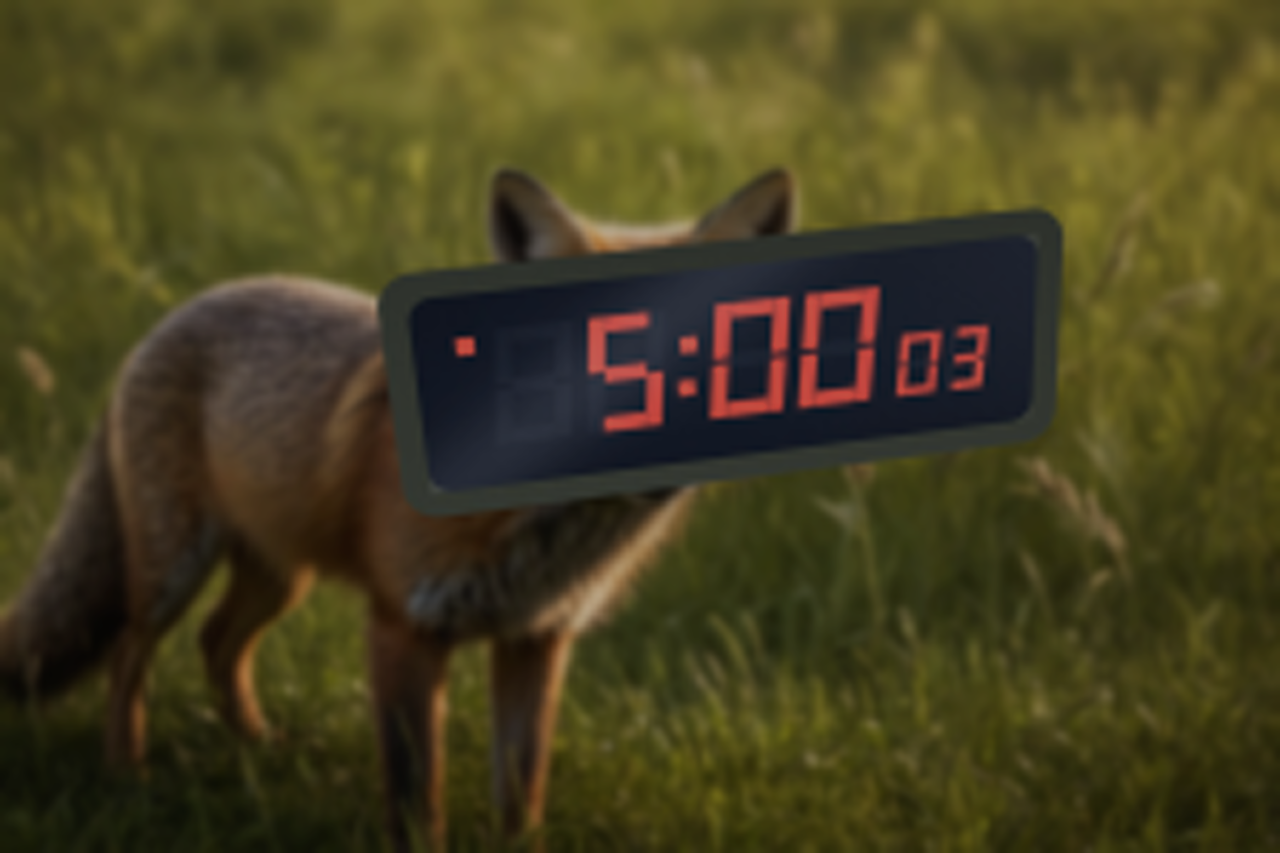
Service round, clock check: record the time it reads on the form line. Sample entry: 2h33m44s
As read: 5h00m03s
